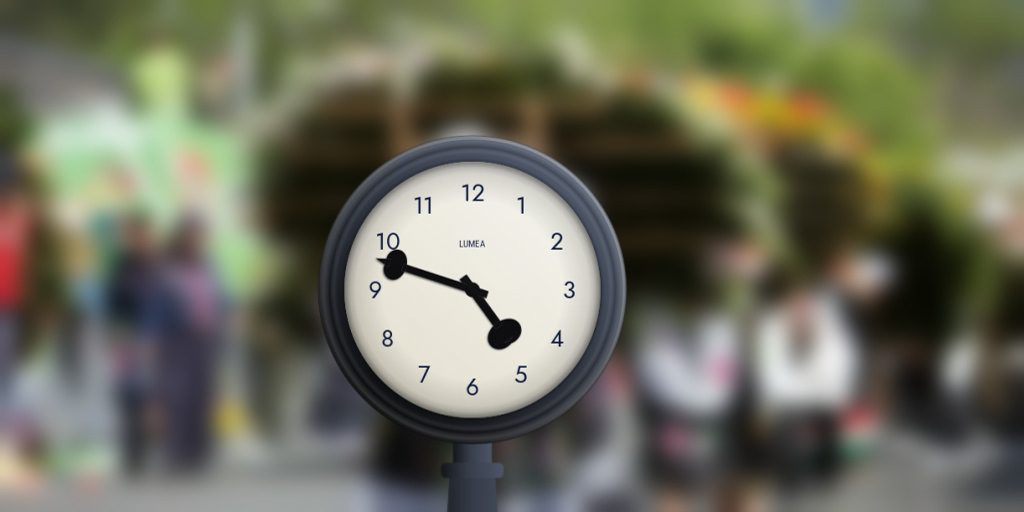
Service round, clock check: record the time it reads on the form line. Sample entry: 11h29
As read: 4h48
